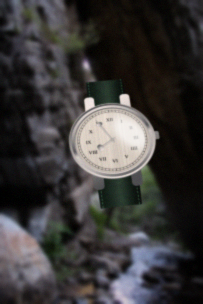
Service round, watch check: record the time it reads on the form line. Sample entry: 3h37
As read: 7h55
